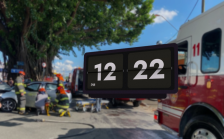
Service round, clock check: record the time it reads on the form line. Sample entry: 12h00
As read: 12h22
